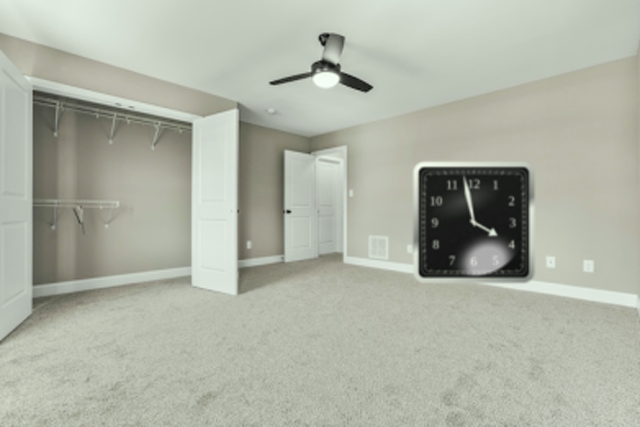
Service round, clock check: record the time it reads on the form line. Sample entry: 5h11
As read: 3h58
